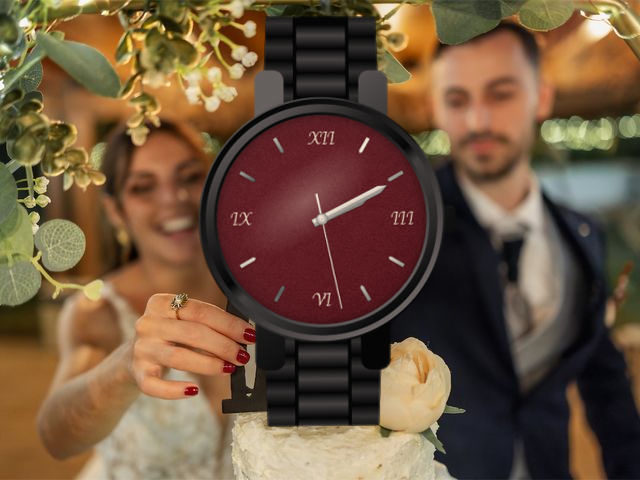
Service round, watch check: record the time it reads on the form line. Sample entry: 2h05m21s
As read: 2h10m28s
